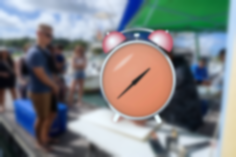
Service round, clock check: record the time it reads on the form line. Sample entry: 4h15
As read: 1h38
